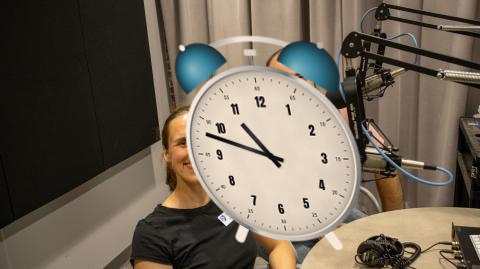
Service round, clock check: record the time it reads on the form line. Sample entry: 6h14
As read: 10h48
